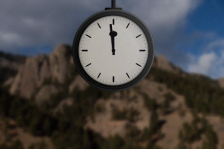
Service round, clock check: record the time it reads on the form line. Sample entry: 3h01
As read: 11h59
